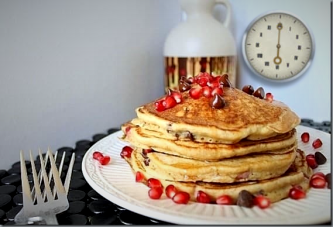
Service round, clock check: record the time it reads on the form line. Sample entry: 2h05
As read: 6h00
